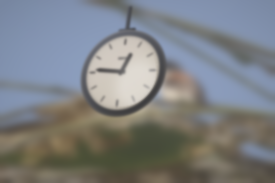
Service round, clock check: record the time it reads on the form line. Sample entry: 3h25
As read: 12h46
